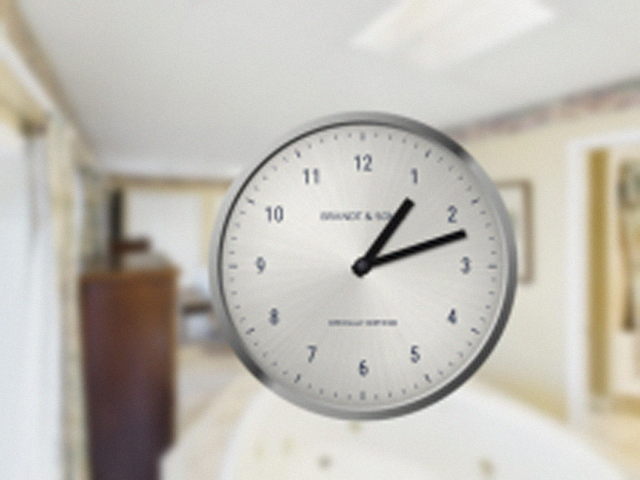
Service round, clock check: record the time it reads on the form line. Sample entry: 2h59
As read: 1h12
